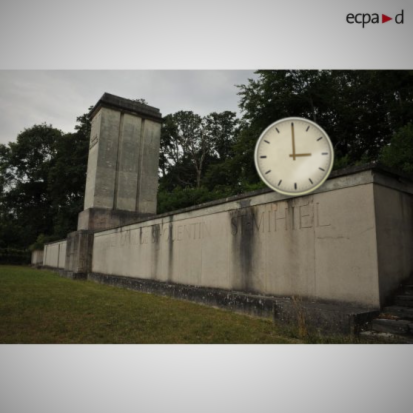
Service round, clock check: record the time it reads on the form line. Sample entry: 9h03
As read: 3h00
